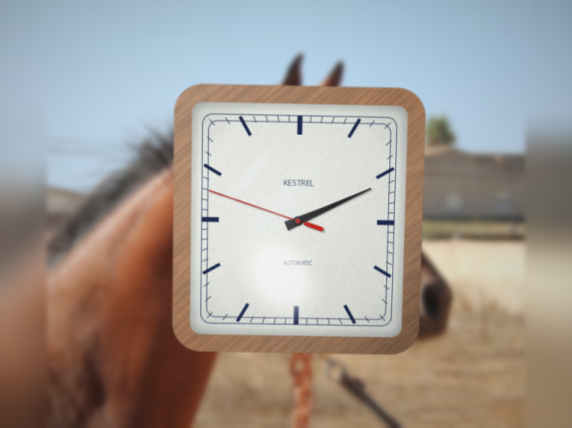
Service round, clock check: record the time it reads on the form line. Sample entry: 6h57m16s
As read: 2h10m48s
